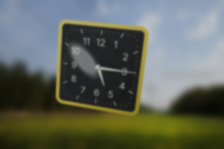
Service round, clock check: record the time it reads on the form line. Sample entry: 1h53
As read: 5h15
